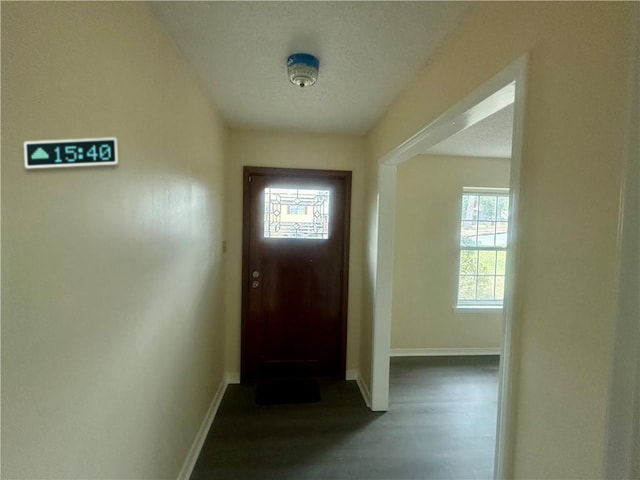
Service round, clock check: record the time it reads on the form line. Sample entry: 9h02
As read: 15h40
